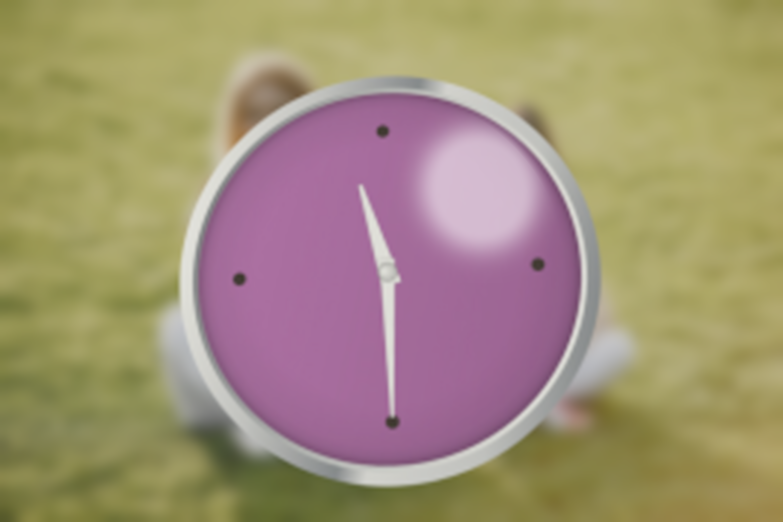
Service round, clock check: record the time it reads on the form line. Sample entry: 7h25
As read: 11h30
